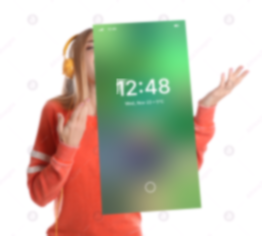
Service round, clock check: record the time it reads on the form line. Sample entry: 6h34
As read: 12h48
